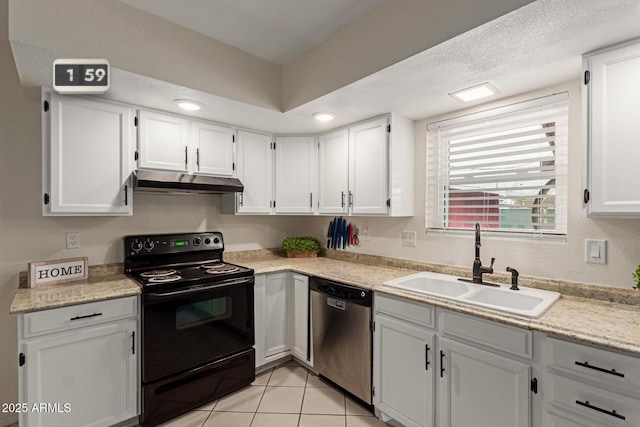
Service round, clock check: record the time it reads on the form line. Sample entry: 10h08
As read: 1h59
